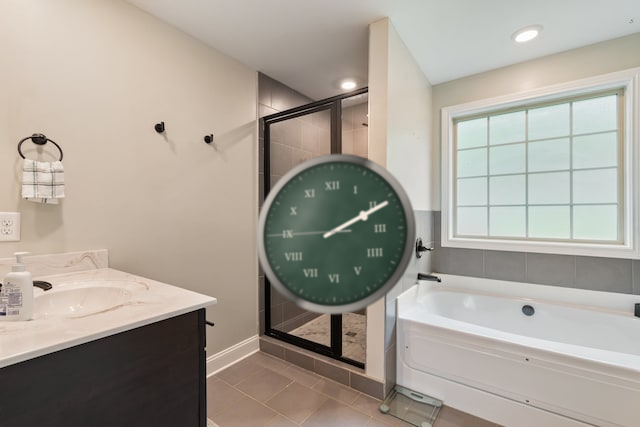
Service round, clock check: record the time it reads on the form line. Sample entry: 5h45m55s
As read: 2h10m45s
